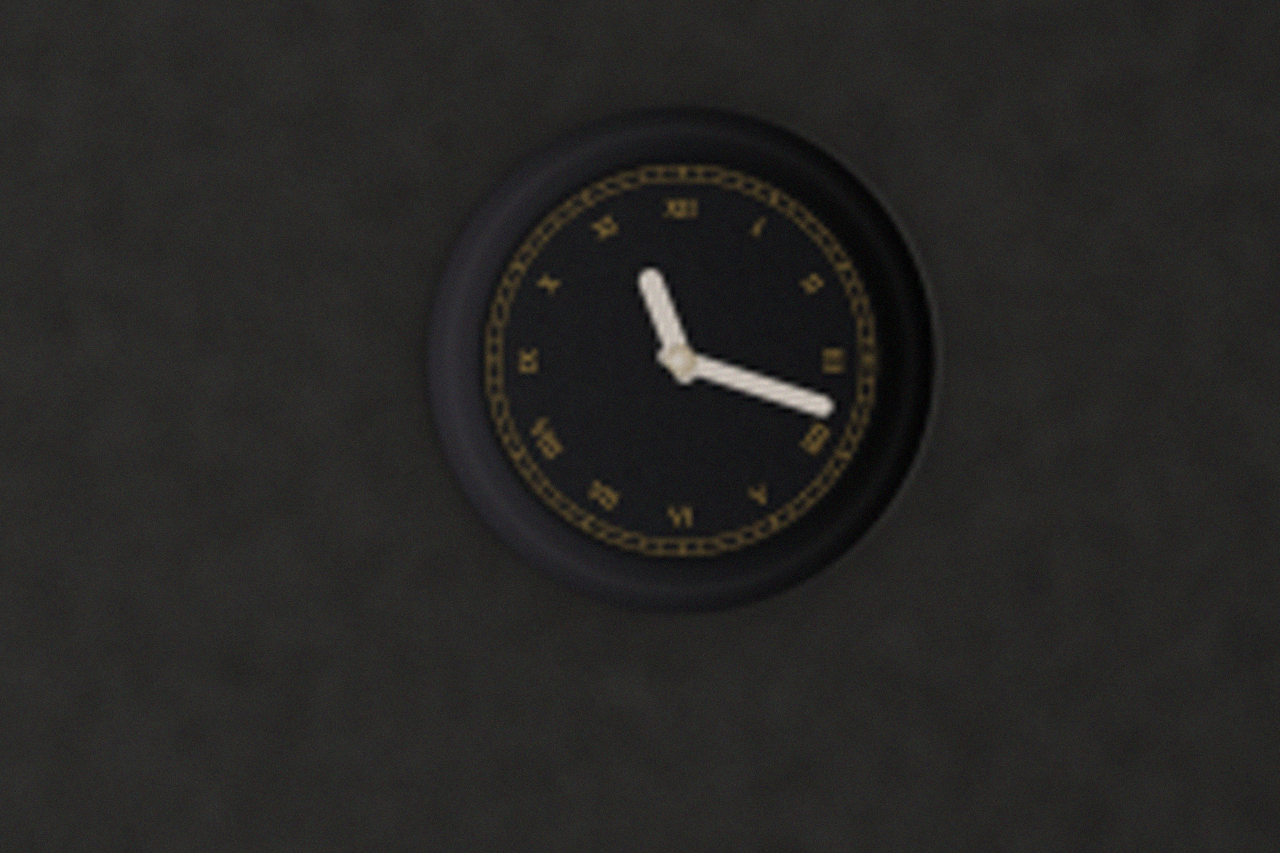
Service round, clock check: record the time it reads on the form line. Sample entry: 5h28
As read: 11h18
